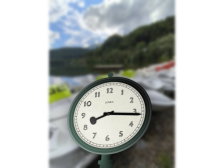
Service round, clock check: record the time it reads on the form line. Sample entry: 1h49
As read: 8h16
